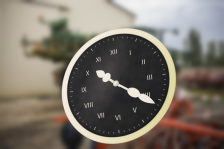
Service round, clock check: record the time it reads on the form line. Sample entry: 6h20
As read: 10h21
